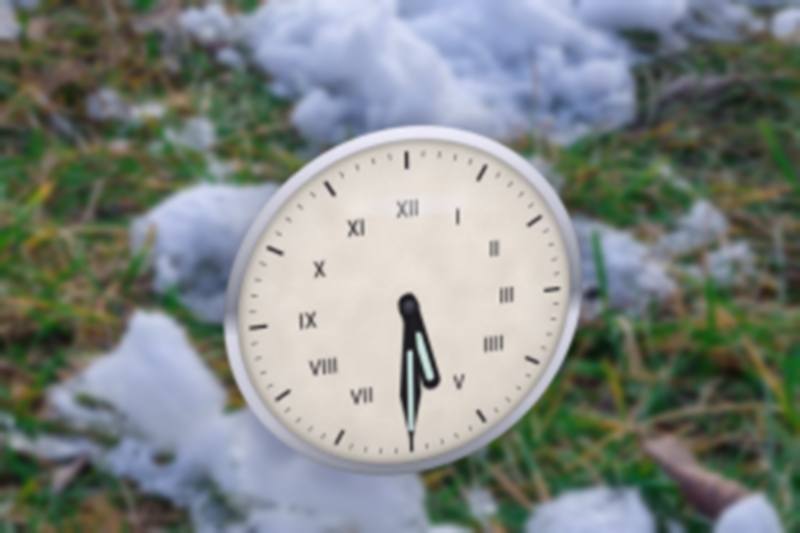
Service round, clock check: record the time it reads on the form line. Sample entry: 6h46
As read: 5h30
